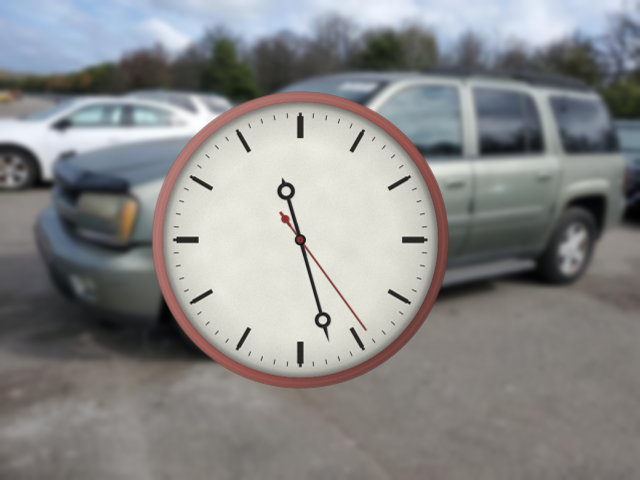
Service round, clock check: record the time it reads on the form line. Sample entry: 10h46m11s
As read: 11h27m24s
